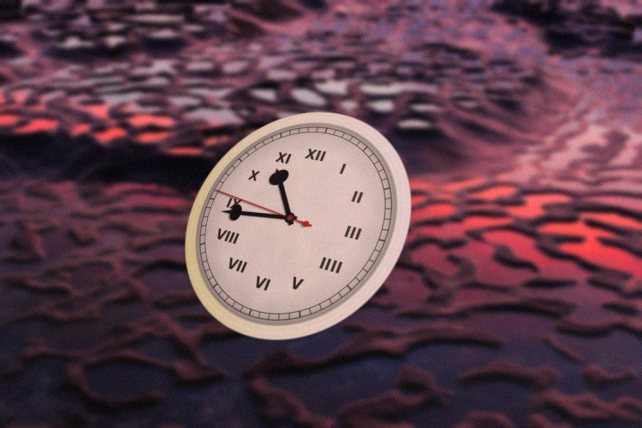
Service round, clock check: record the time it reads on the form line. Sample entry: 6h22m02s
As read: 10h43m46s
